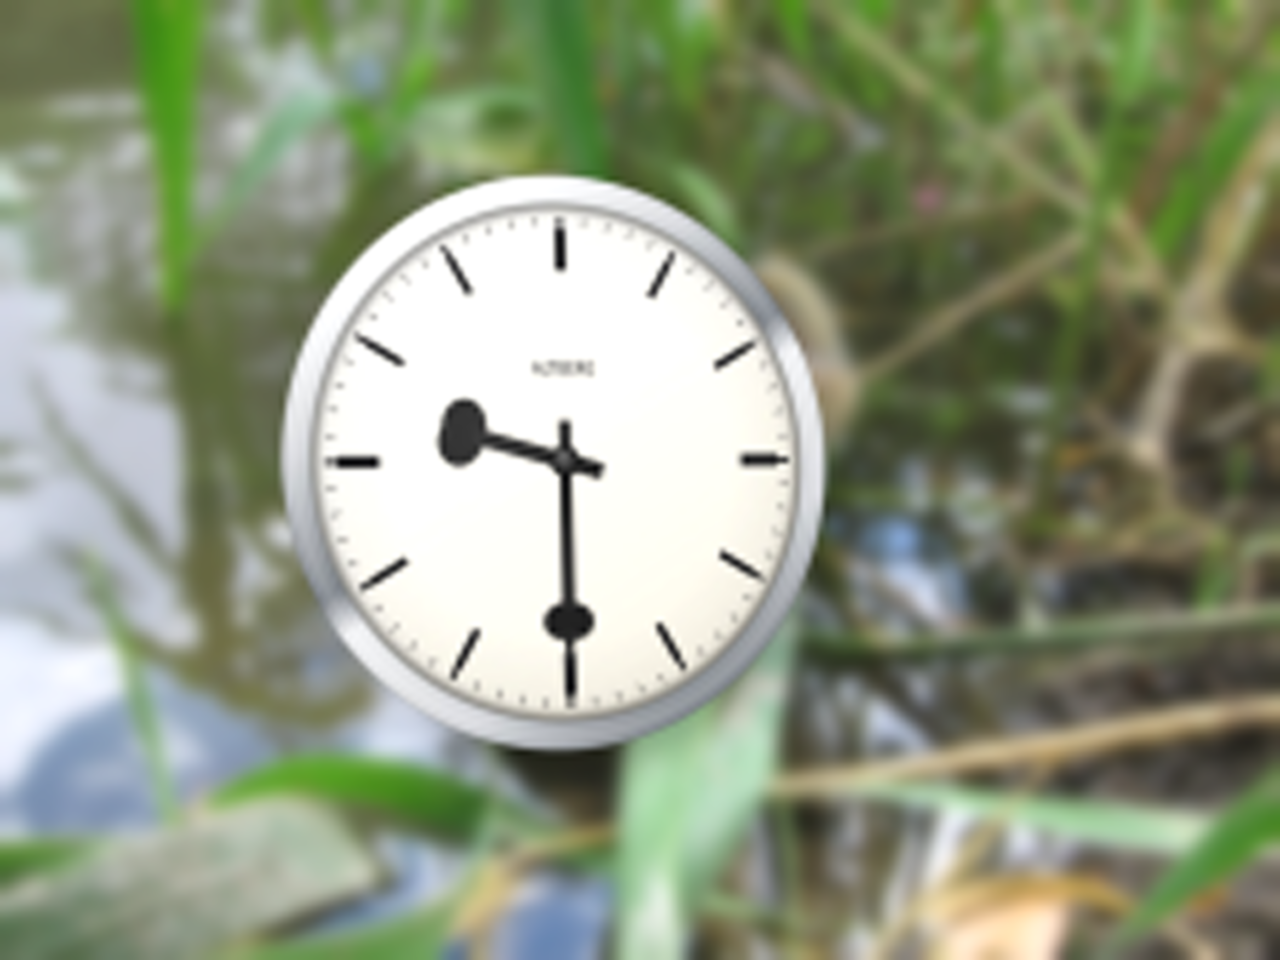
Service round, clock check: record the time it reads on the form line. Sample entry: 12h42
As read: 9h30
